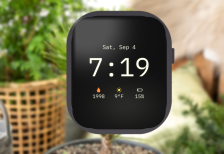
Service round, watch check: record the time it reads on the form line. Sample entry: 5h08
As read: 7h19
